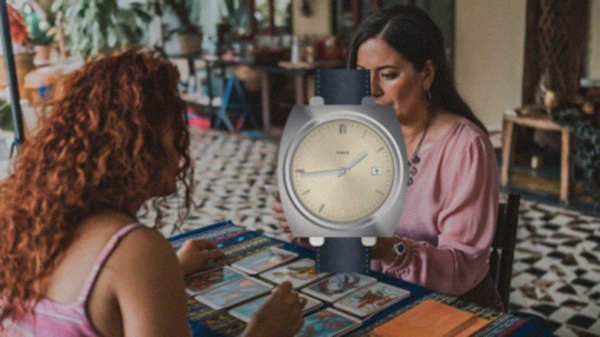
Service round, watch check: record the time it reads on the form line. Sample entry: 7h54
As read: 1h44
